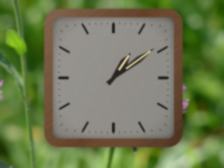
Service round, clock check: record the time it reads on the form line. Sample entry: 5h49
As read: 1h09
